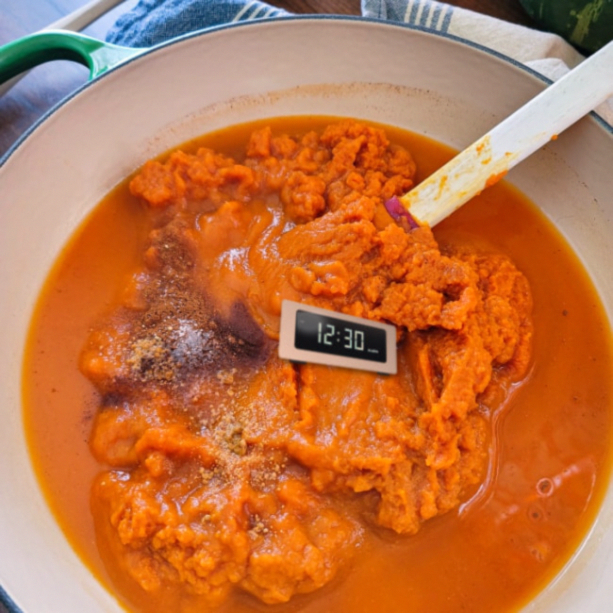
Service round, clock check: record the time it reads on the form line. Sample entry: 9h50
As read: 12h30
